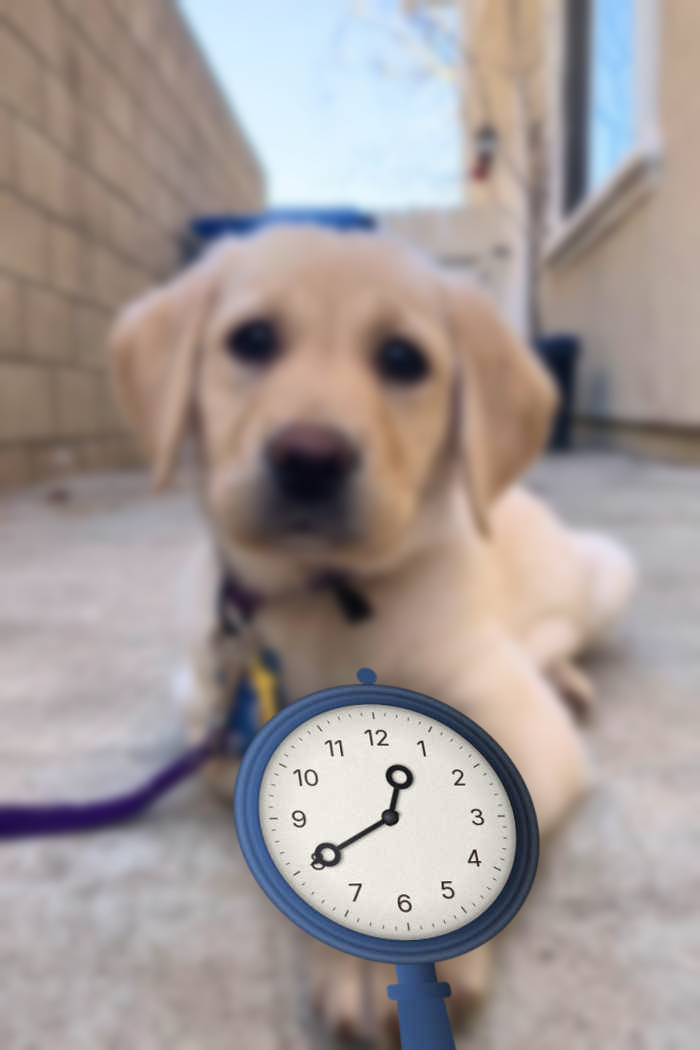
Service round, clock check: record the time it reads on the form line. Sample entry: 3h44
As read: 12h40
